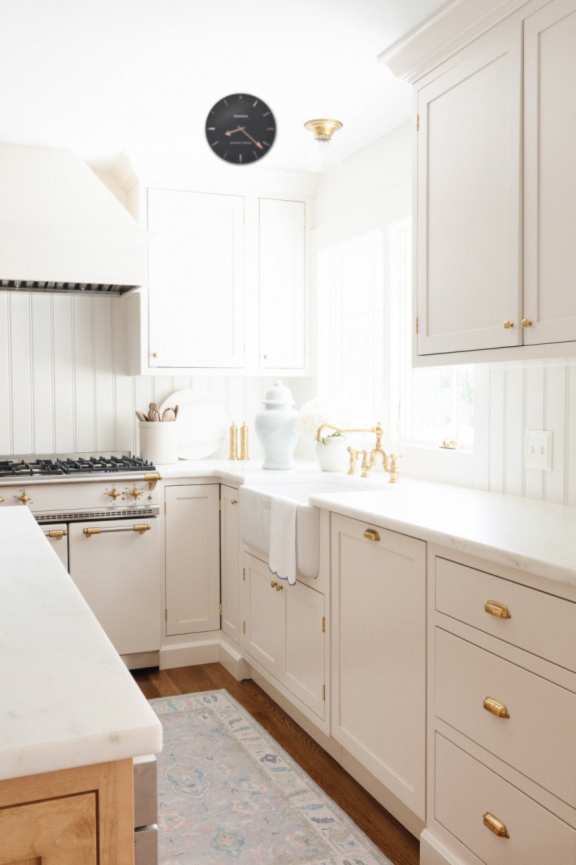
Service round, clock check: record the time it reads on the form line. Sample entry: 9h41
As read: 8h22
